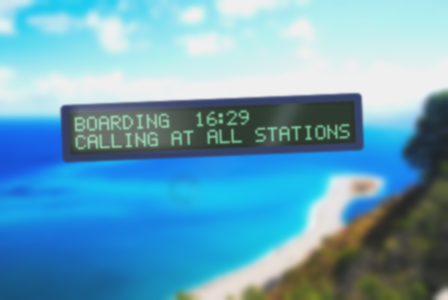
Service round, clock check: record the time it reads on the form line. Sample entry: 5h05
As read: 16h29
